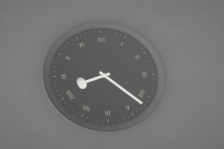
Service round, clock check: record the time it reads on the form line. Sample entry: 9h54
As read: 8h22
